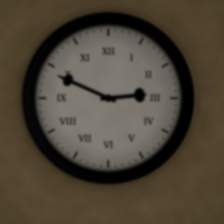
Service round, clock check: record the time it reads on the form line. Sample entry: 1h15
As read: 2h49
